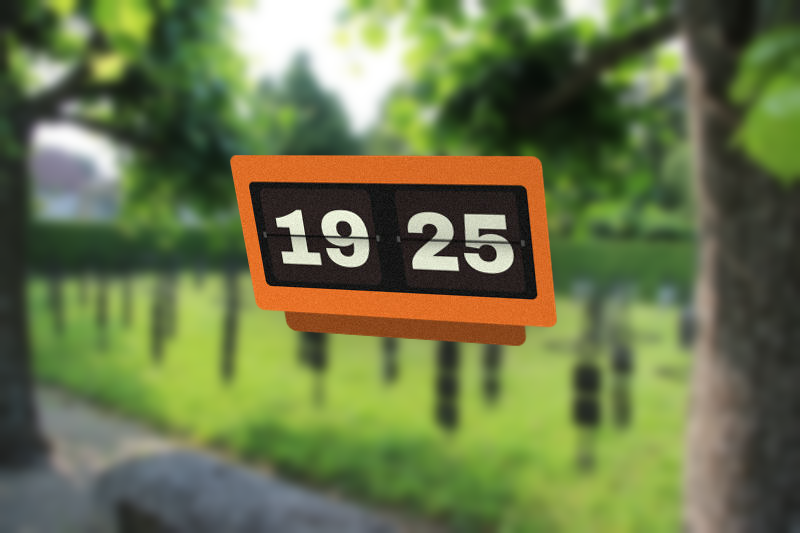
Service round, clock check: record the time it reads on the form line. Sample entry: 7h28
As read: 19h25
